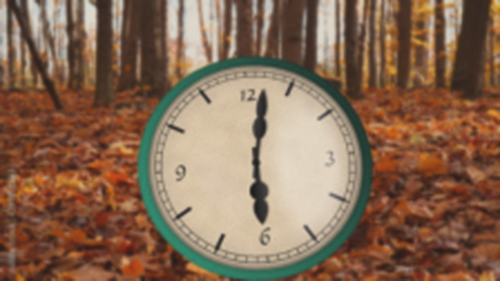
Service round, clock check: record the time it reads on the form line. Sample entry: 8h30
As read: 6h02
